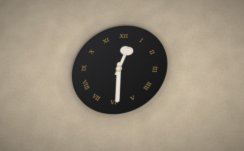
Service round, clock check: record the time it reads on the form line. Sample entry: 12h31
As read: 12h29
